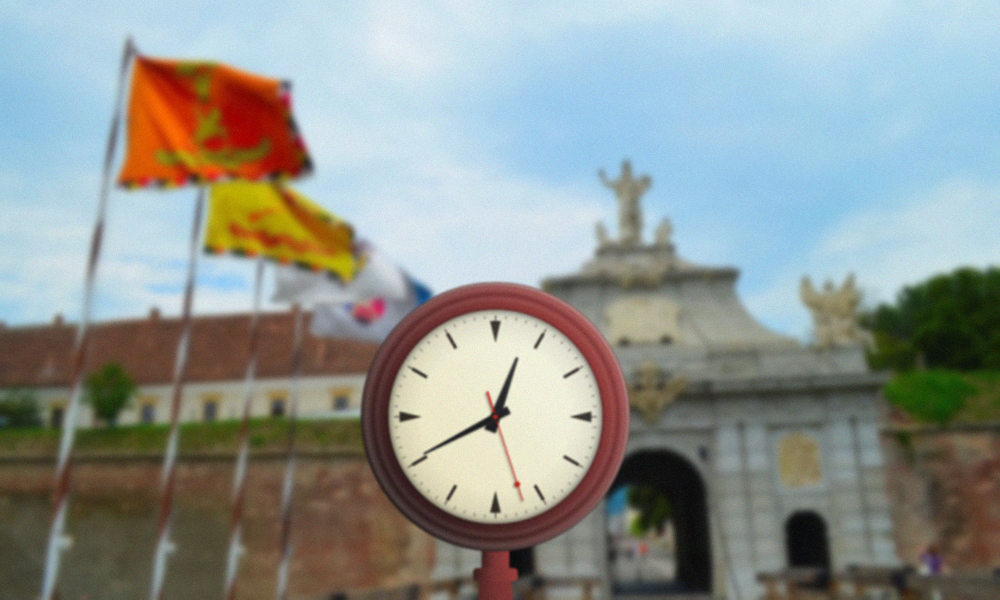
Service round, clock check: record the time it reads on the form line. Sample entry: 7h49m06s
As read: 12h40m27s
